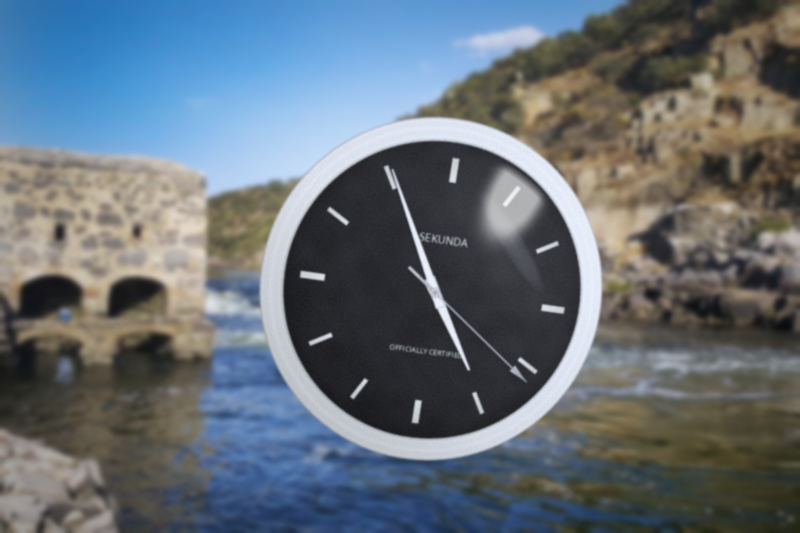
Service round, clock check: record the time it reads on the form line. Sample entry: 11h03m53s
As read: 4h55m21s
